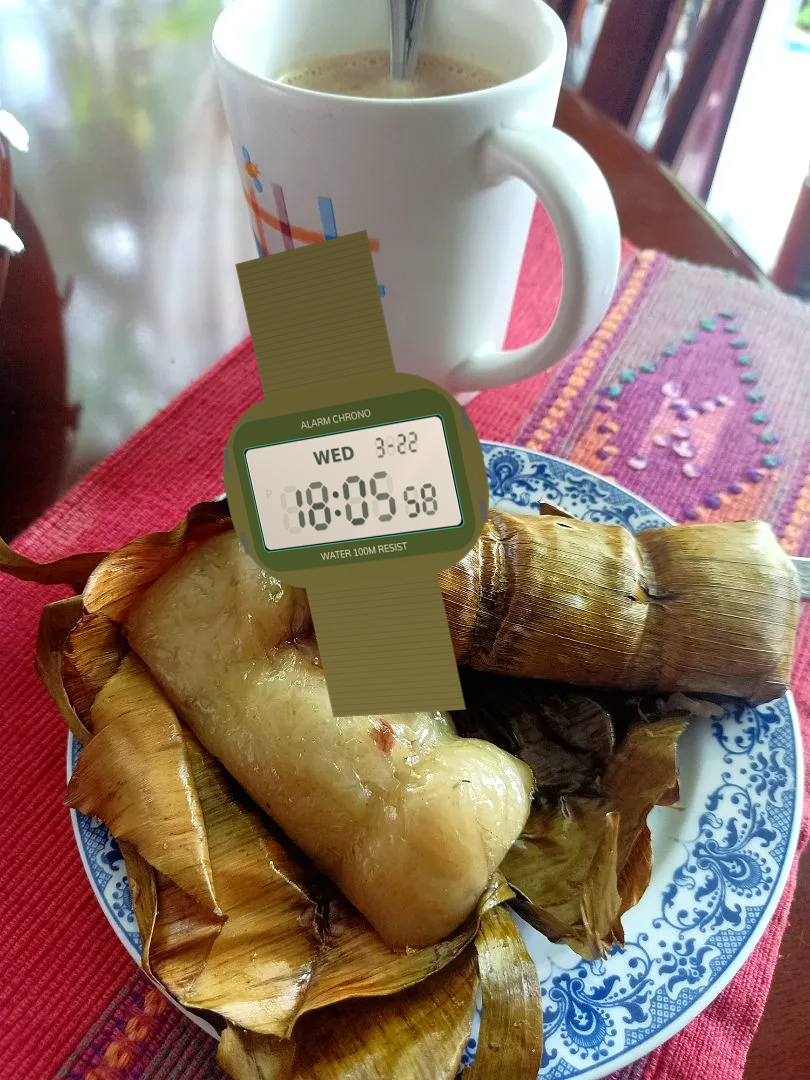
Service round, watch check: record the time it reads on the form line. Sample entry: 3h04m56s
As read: 18h05m58s
